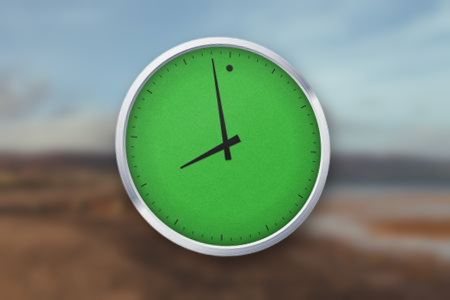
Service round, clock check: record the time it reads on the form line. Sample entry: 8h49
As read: 7h58
